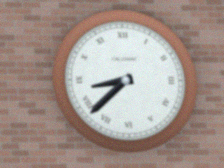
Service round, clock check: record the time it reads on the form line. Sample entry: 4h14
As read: 8h38
